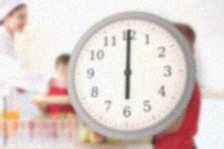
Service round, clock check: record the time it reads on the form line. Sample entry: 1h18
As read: 6h00
